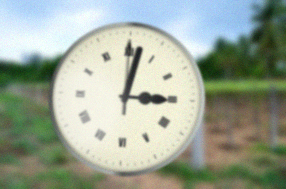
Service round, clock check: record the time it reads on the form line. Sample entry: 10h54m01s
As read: 3h02m00s
